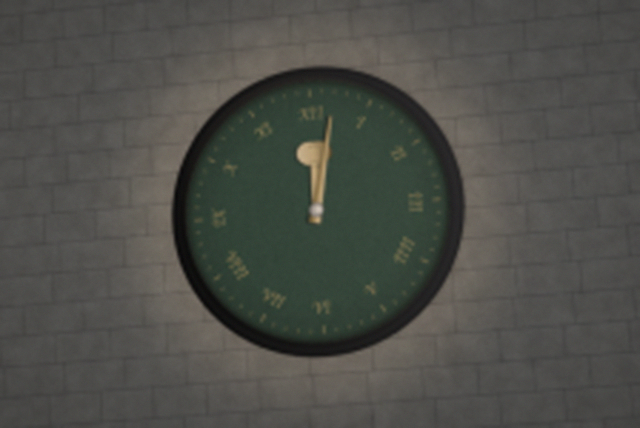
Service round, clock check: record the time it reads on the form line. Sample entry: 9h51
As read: 12h02
